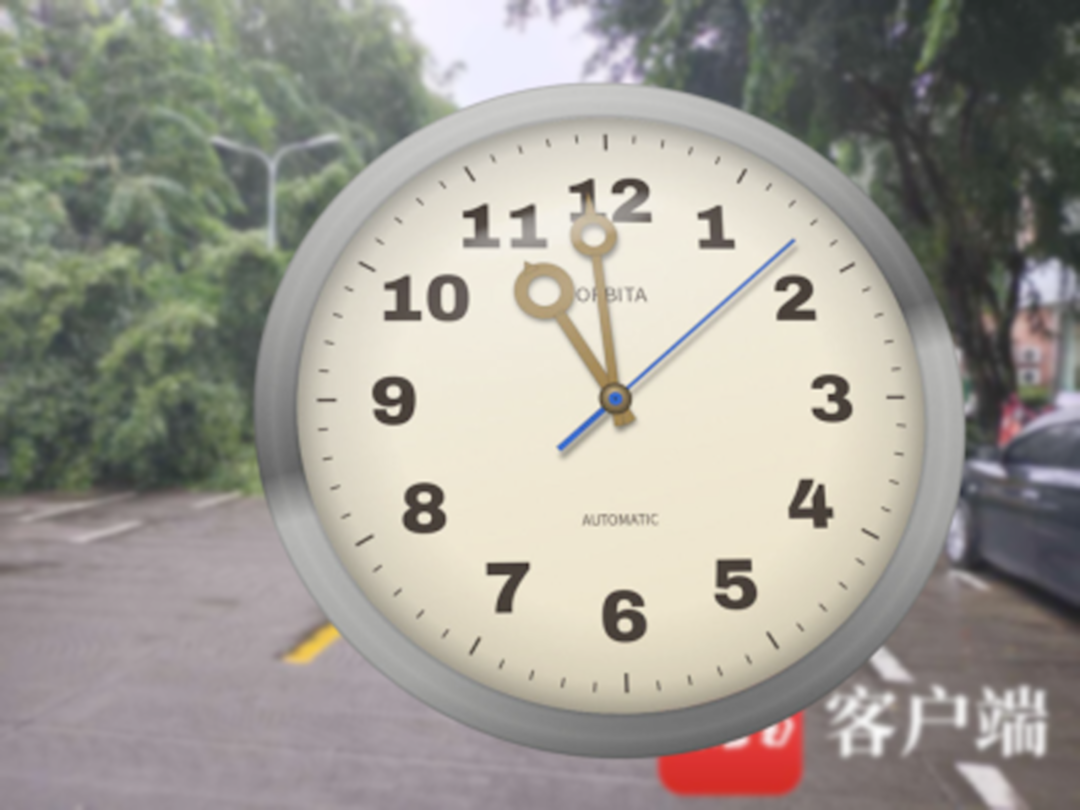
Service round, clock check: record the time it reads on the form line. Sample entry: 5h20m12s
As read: 10h59m08s
